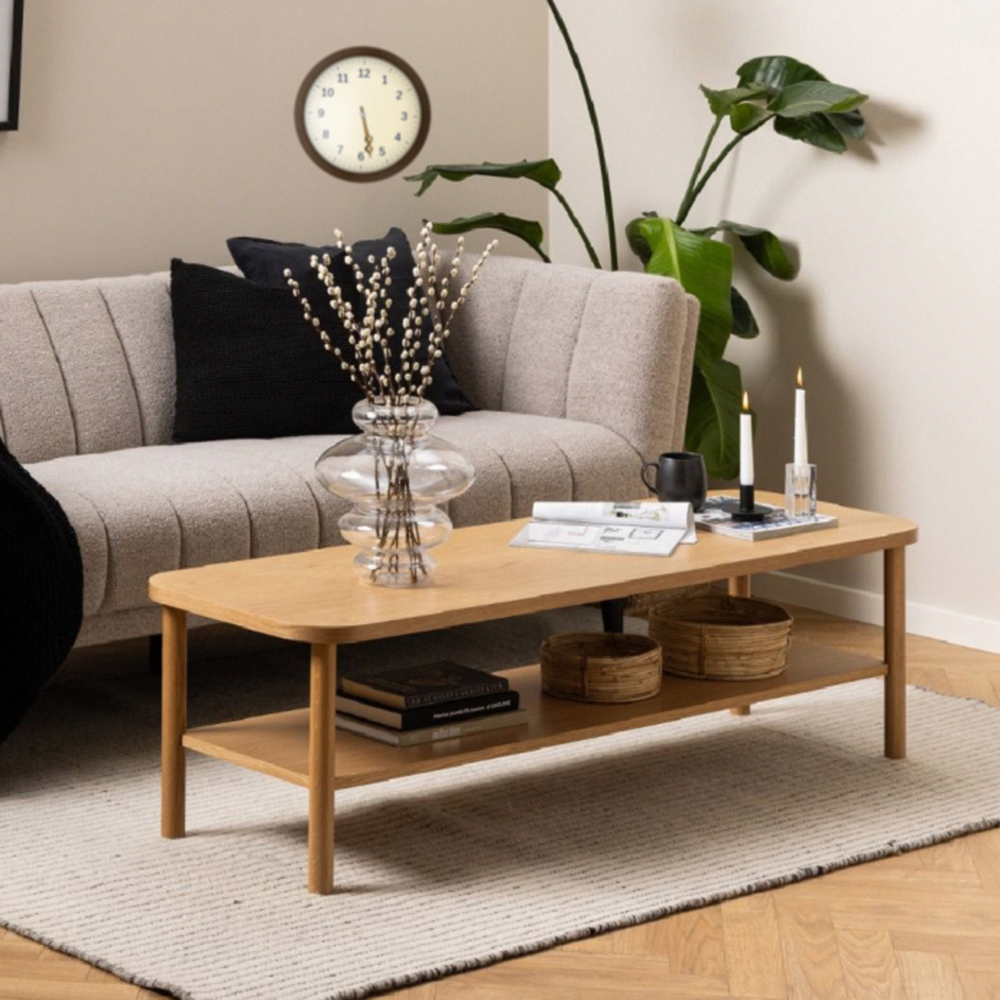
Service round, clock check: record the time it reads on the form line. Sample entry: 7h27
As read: 5h28
